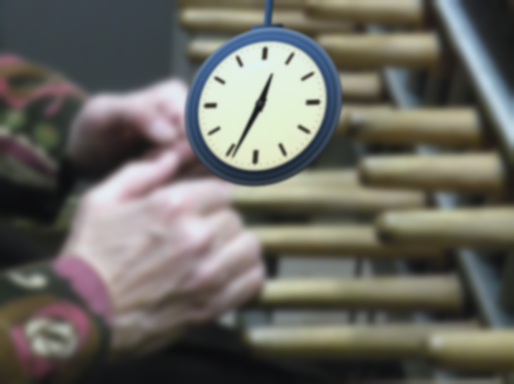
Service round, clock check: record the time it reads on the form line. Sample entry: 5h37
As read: 12h34
